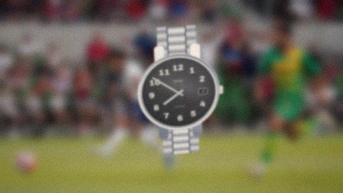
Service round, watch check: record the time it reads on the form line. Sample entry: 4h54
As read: 7h51
